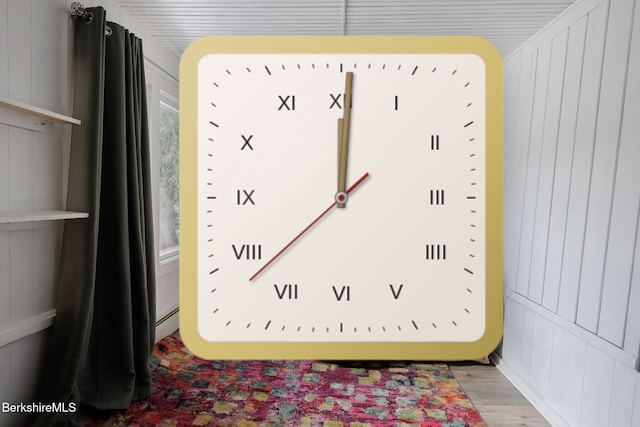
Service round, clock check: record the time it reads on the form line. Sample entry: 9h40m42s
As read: 12h00m38s
